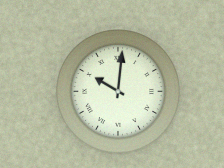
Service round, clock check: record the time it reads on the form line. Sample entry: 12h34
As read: 10h01
